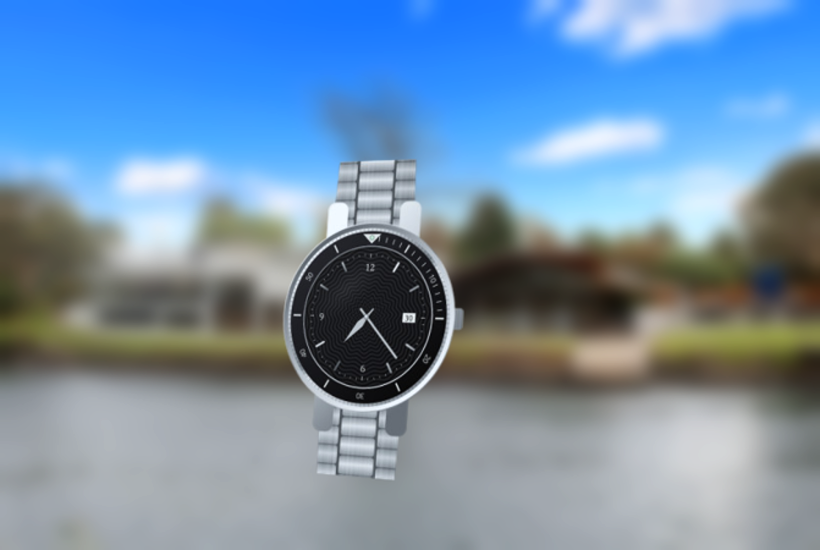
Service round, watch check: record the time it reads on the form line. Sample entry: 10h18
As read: 7h23
